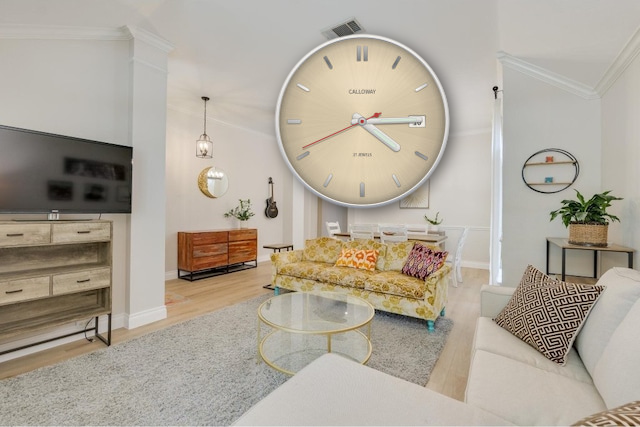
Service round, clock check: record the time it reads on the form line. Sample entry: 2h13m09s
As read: 4h14m41s
